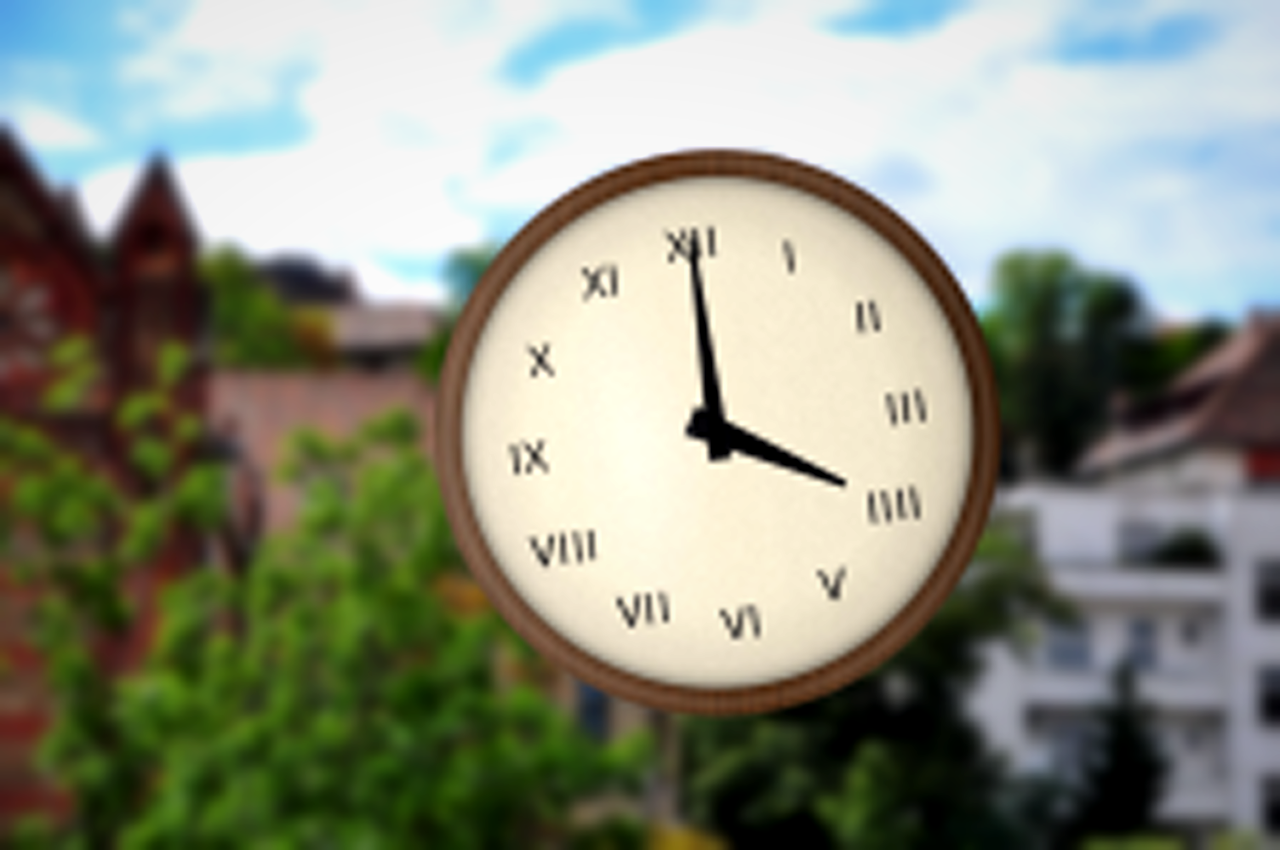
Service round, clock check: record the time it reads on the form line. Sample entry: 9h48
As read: 4h00
